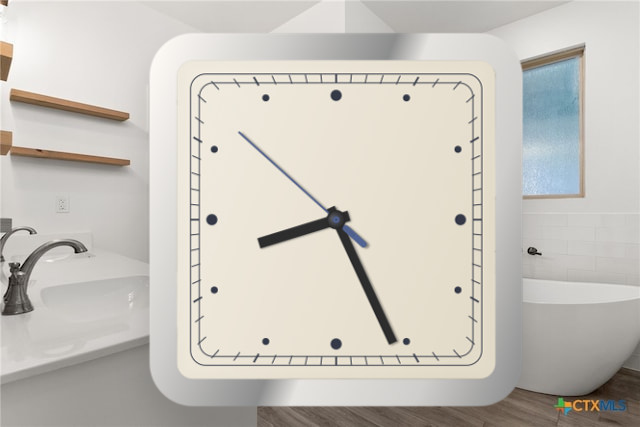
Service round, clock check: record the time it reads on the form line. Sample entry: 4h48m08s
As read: 8h25m52s
